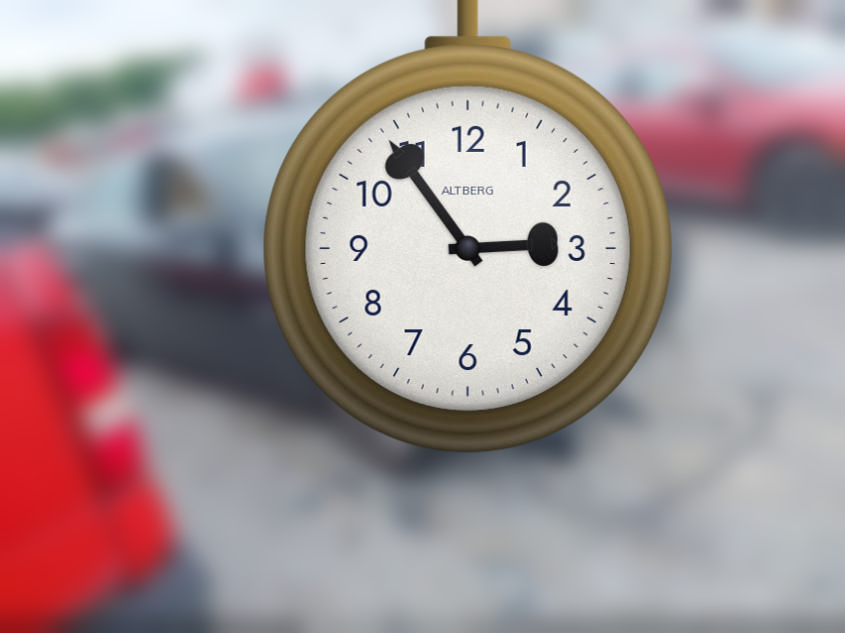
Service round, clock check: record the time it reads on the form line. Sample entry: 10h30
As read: 2h54
